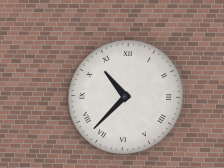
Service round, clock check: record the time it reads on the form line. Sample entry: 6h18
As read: 10h37
